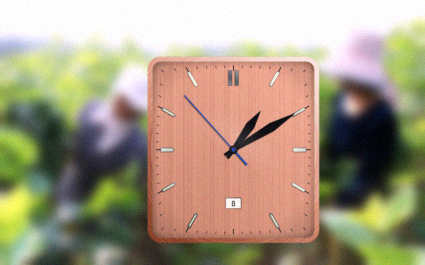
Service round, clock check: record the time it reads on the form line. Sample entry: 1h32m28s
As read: 1h09m53s
